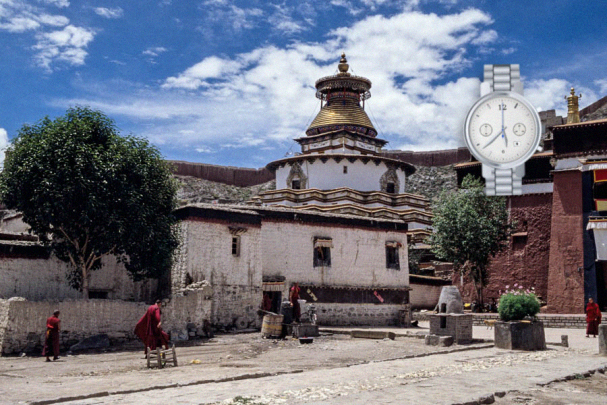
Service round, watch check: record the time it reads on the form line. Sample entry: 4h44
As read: 5h38
